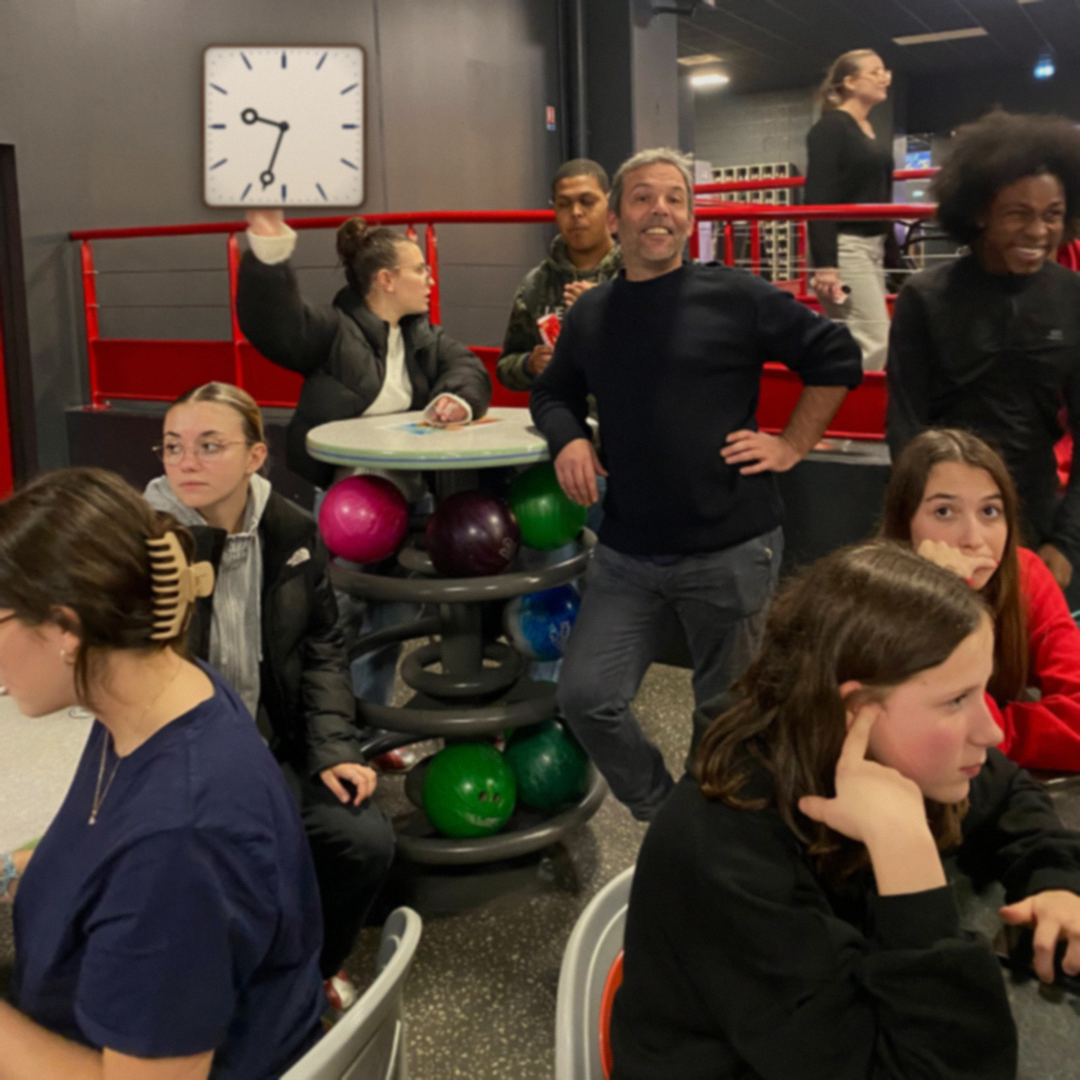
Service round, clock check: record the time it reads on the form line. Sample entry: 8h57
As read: 9h33
